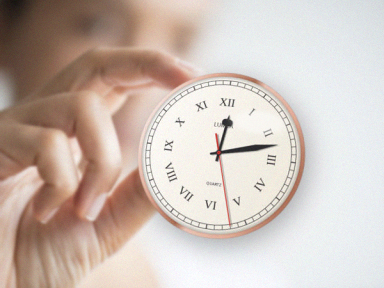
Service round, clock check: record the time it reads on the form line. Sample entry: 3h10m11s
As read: 12h12m27s
